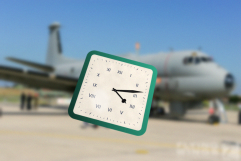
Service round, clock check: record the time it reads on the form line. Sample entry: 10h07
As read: 4h13
